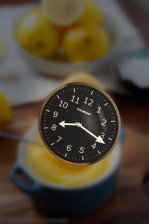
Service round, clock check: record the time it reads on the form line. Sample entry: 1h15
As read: 8h17
